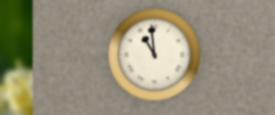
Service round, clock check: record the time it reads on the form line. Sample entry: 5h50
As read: 10h59
